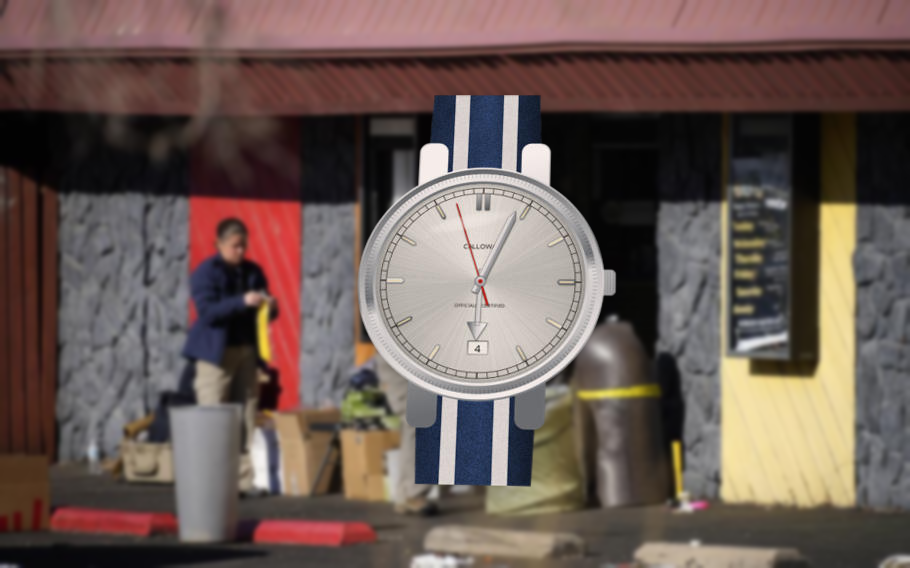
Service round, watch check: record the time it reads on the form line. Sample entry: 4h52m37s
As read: 6h03m57s
